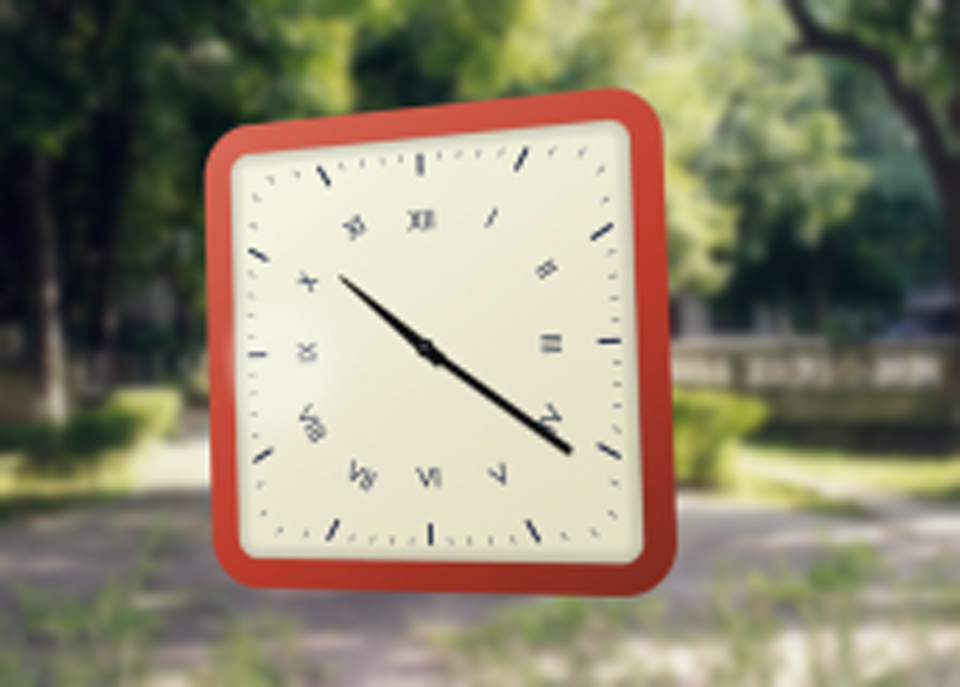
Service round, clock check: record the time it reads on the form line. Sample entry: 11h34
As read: 10h21
